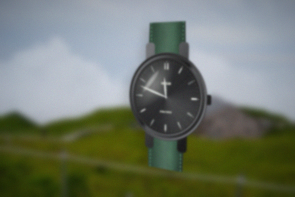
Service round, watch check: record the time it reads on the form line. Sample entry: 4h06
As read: 11h48
